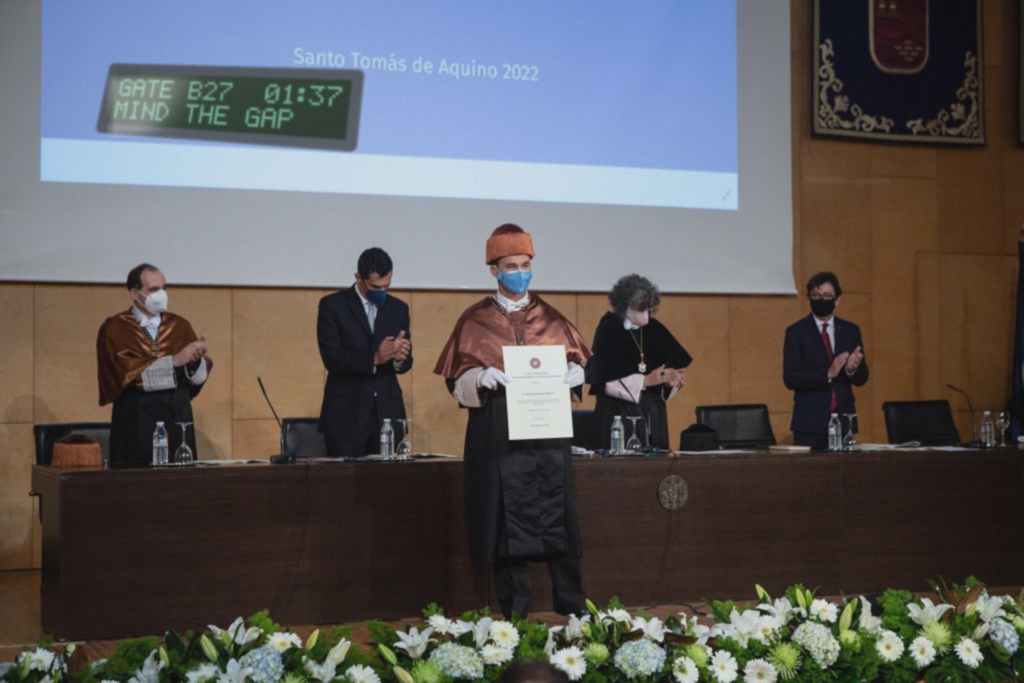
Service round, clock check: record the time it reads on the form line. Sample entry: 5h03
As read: 1h37
